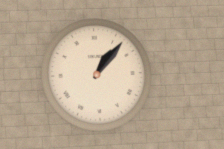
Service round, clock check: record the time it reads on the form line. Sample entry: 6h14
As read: 1h07
